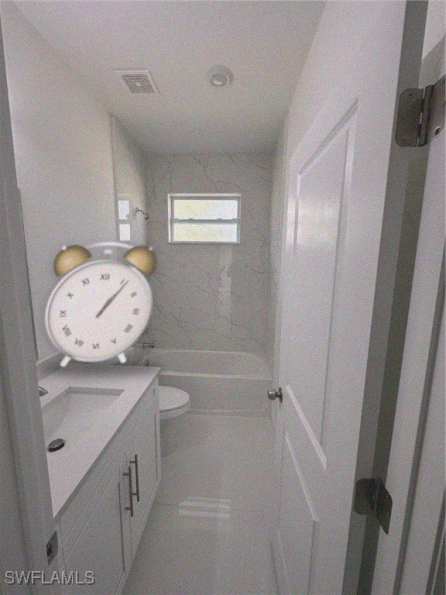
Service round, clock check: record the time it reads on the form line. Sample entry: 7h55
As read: 1h06
